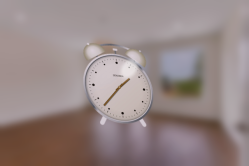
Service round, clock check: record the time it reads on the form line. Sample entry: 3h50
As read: 1h37
